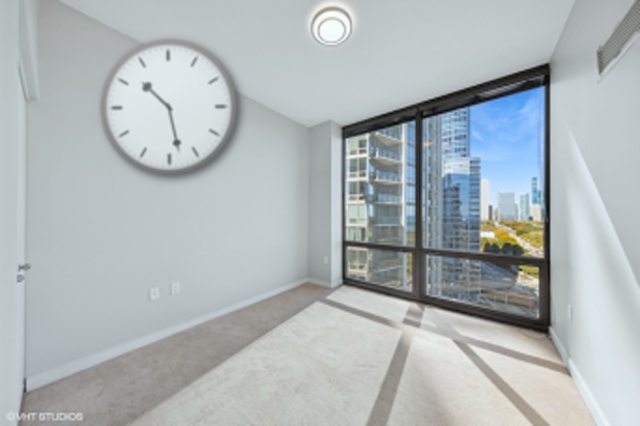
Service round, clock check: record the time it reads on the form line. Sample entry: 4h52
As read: 10h28
